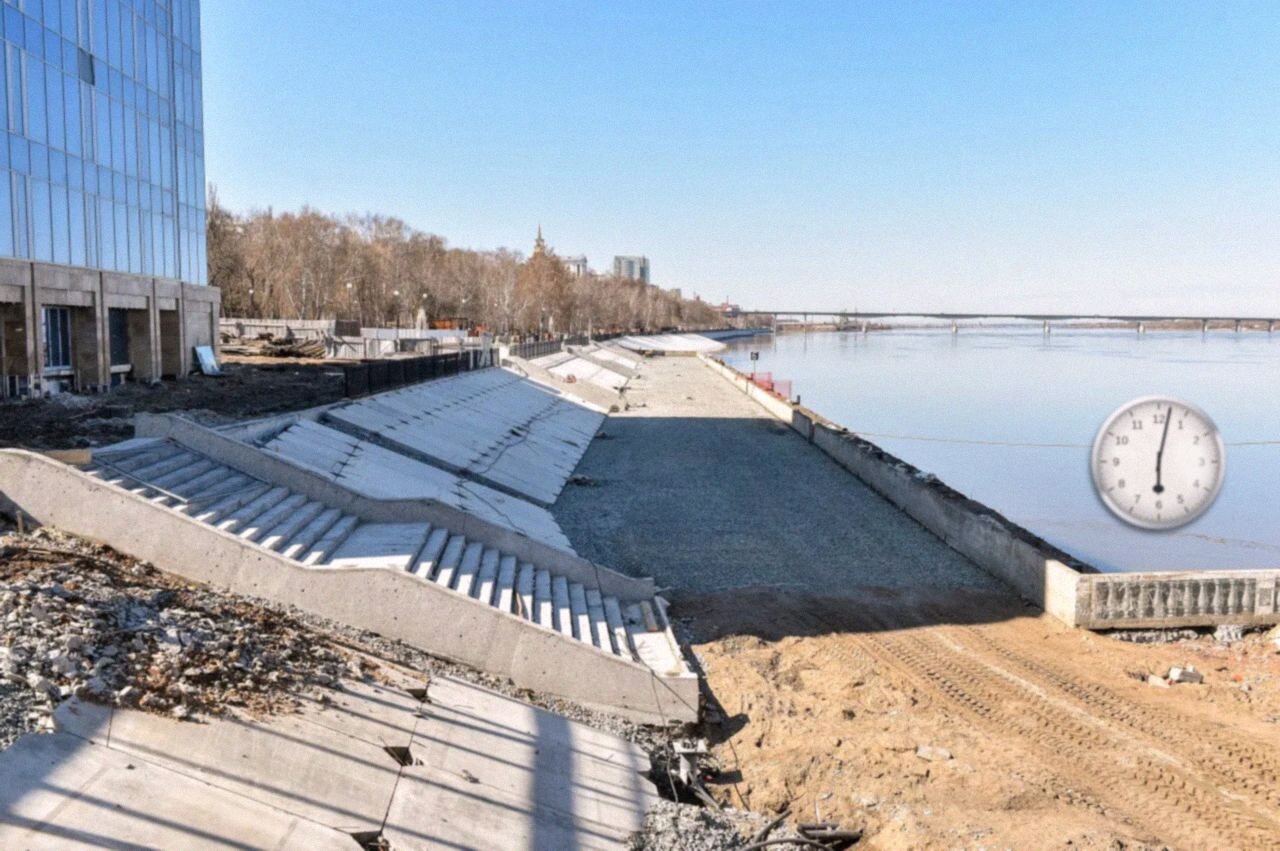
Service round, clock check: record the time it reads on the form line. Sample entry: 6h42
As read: 6h02
